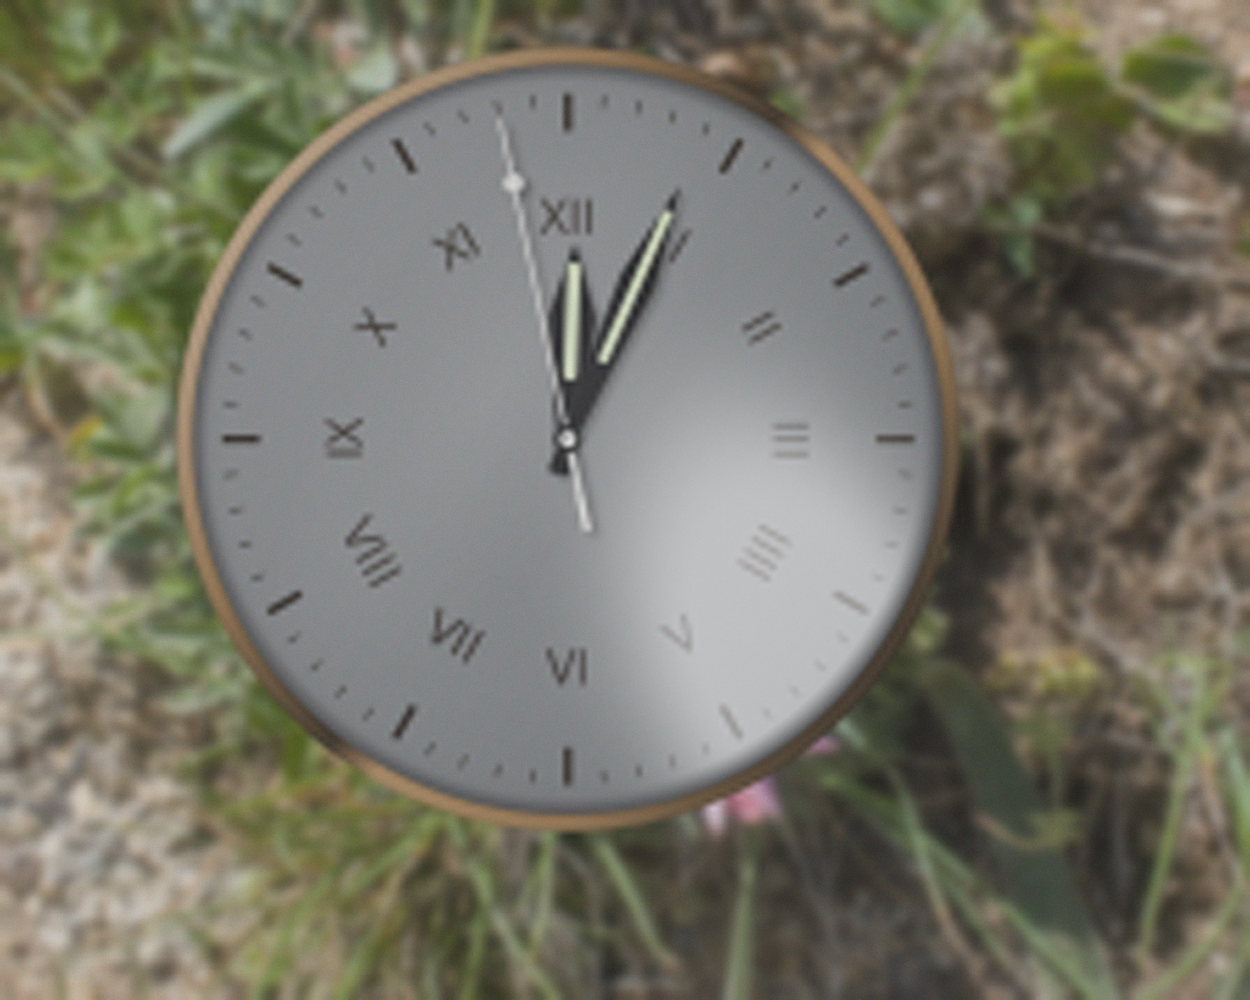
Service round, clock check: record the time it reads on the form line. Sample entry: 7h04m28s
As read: 12h03m58s
